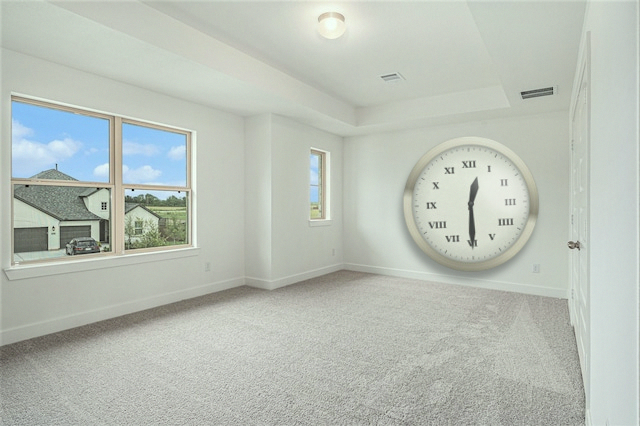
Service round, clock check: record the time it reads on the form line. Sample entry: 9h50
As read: 12h30
